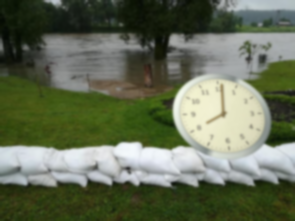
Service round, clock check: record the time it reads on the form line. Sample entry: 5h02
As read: 8h01
